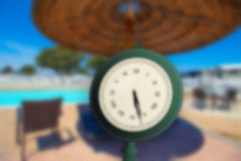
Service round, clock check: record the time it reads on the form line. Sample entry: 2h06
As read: 5h27
